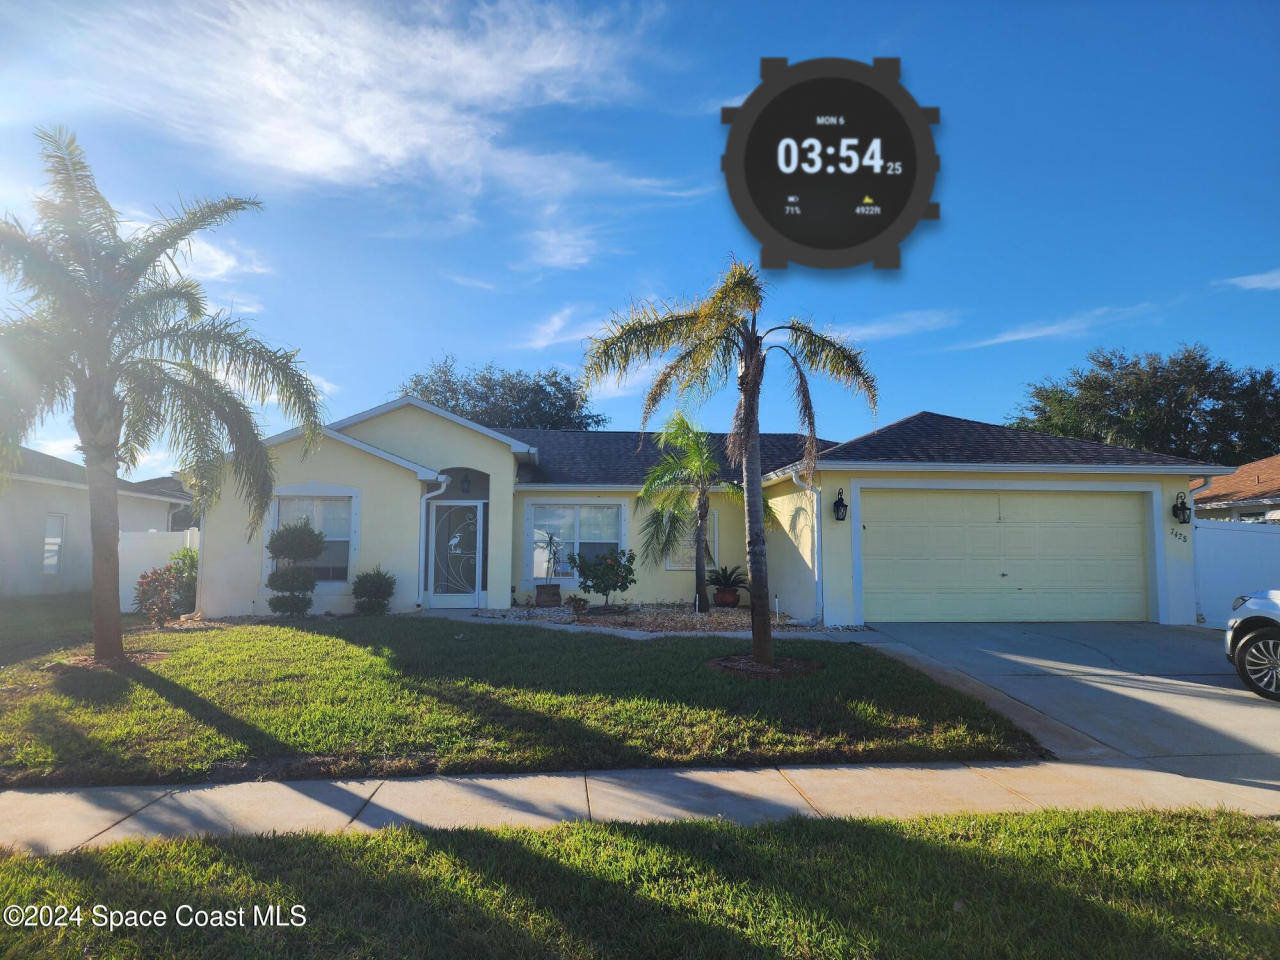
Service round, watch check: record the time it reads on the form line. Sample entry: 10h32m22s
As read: 3h54m25s
